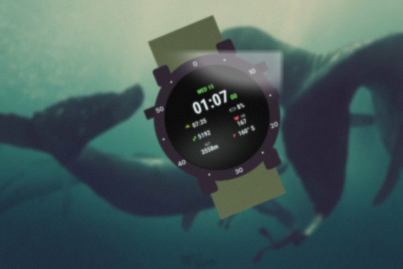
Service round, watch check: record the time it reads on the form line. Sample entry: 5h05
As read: 1h07
